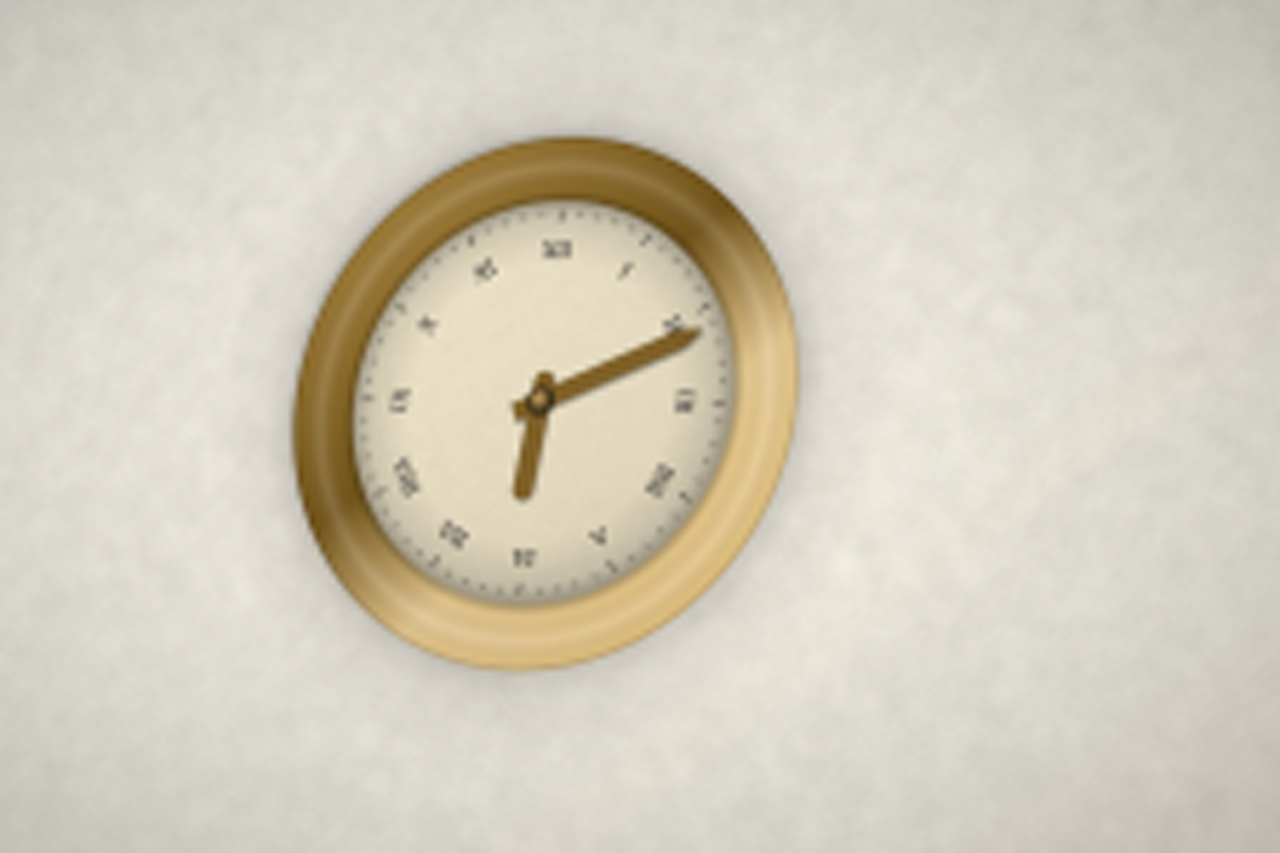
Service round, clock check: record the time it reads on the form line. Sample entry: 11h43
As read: 6h11
